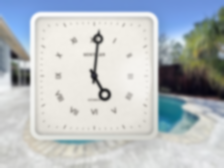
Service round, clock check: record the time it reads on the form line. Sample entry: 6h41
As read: 5h01
